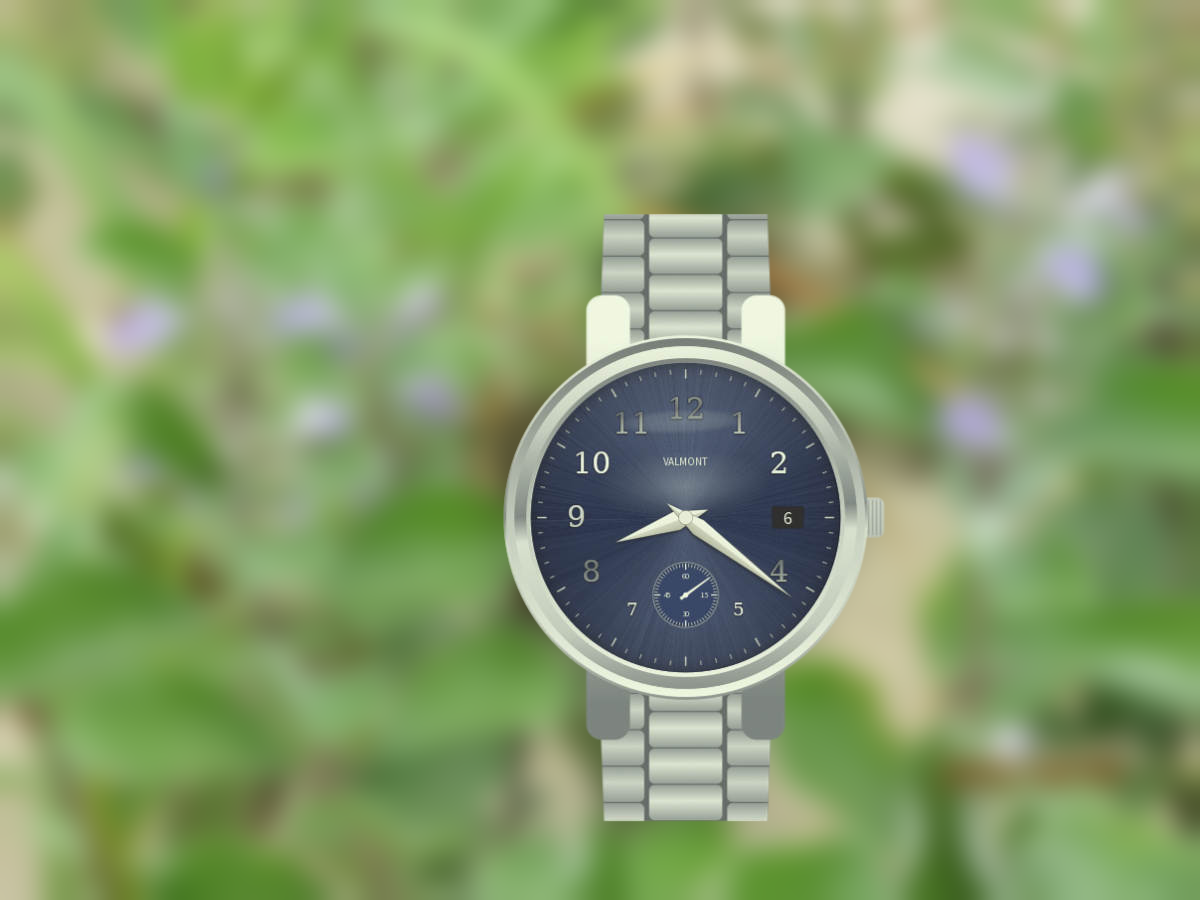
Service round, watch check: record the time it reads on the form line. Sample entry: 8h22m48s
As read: 8h21m09s
